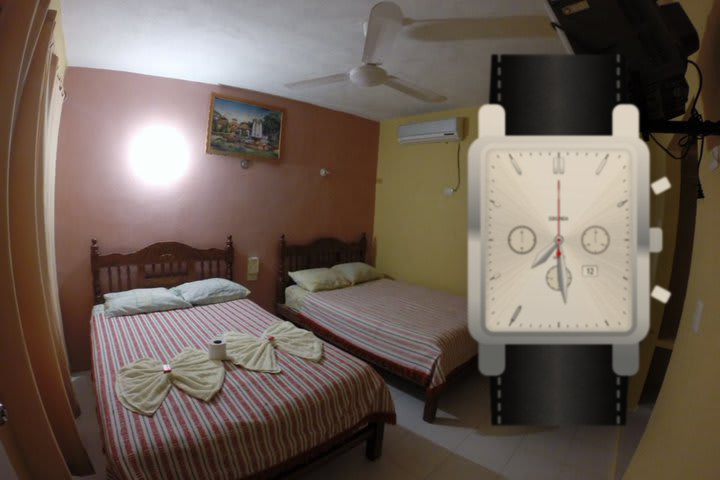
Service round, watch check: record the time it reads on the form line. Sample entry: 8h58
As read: 7h29
